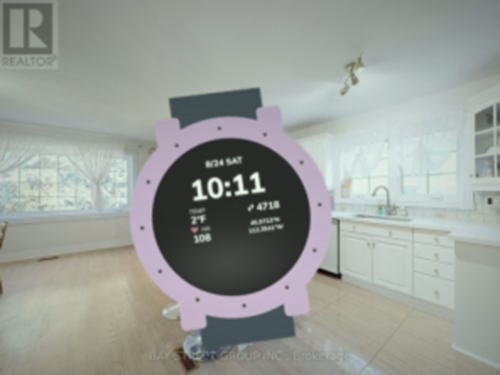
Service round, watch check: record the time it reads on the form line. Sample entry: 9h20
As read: 10h11
